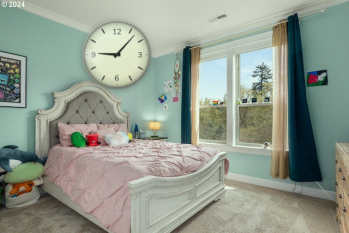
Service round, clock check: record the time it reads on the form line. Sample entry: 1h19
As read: 9h07
